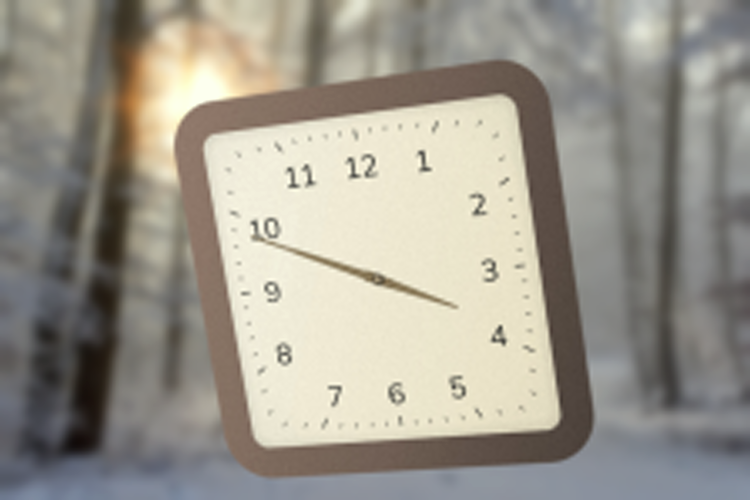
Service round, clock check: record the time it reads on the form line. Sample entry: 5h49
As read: 3h49
